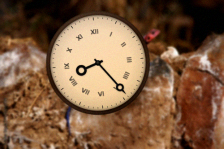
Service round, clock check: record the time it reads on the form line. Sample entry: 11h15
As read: 8h24
